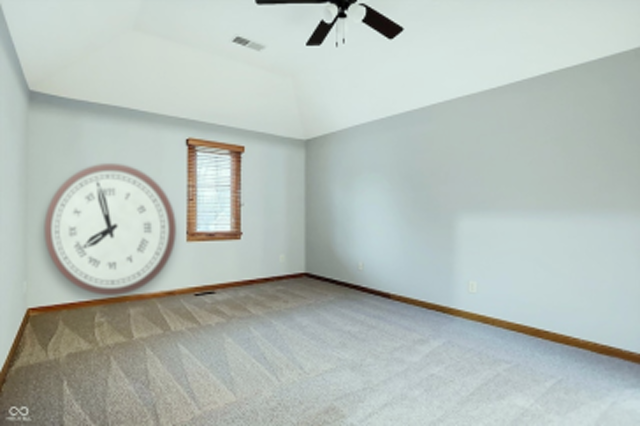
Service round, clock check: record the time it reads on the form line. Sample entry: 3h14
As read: 7h58
